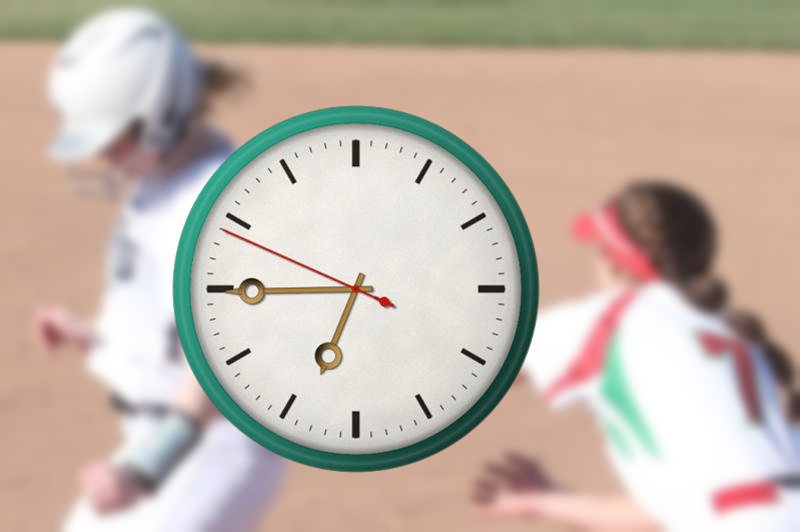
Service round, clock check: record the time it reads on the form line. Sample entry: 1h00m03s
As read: 6h44m49s
